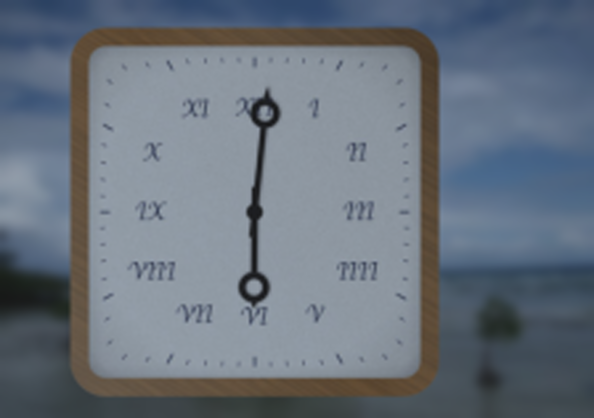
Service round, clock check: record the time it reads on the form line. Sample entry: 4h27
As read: 6h01
